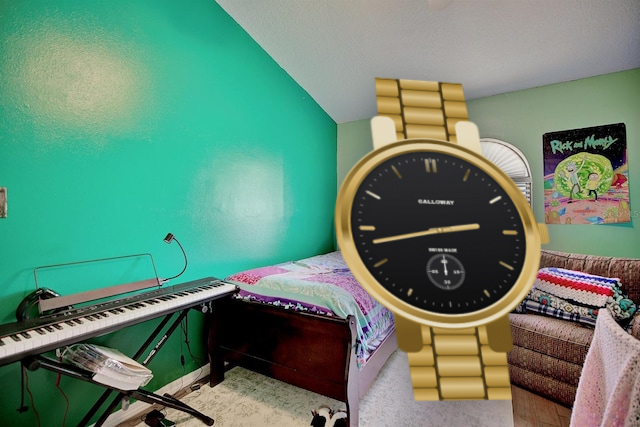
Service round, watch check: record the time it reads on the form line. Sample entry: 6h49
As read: 2h43
